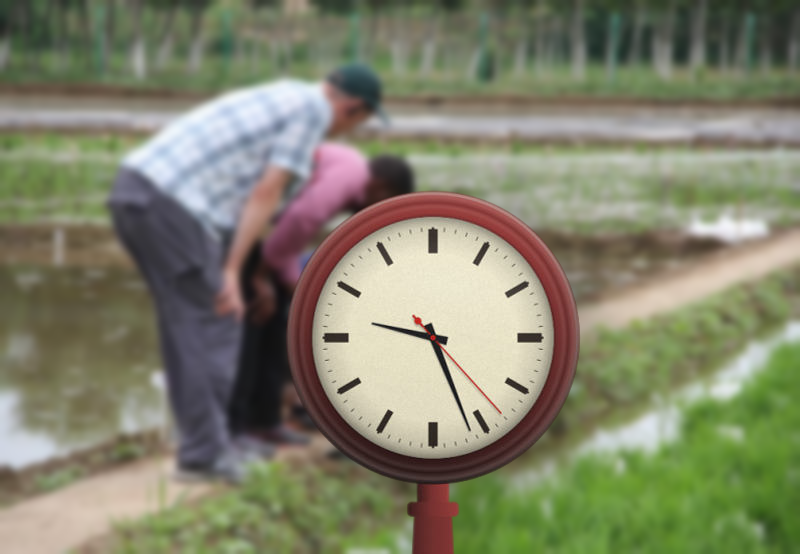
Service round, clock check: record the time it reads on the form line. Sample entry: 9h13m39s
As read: 9h26m23s
